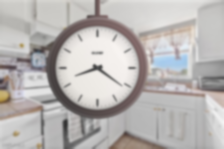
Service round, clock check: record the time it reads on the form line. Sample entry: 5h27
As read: 8h21
